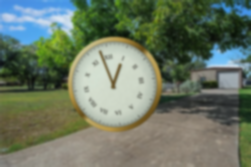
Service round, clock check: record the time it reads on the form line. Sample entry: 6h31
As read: 12h58
